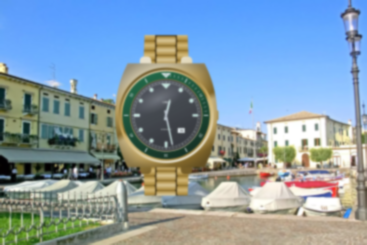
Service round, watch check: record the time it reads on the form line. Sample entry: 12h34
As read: 12h28
